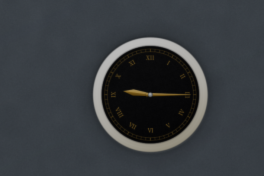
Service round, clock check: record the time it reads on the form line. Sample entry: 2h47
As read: 9h15
